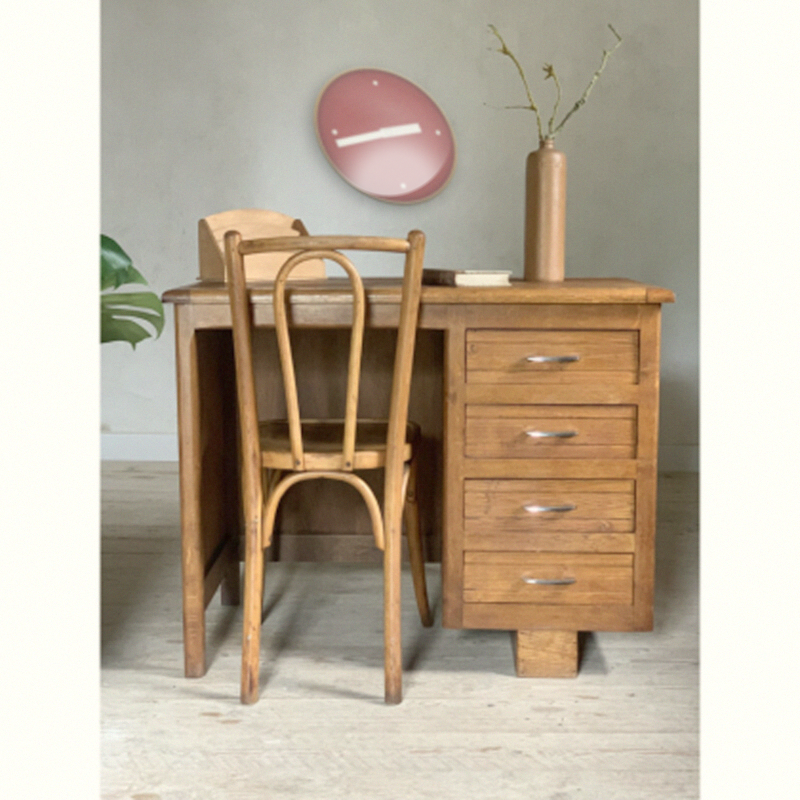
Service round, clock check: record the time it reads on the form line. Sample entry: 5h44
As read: 2h43
